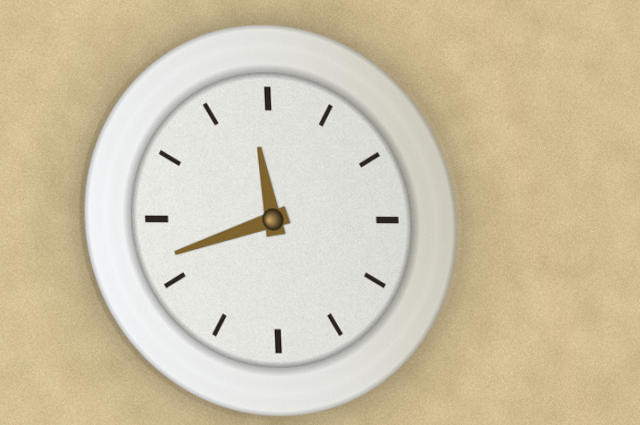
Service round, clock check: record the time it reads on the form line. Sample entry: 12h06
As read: 11h42
